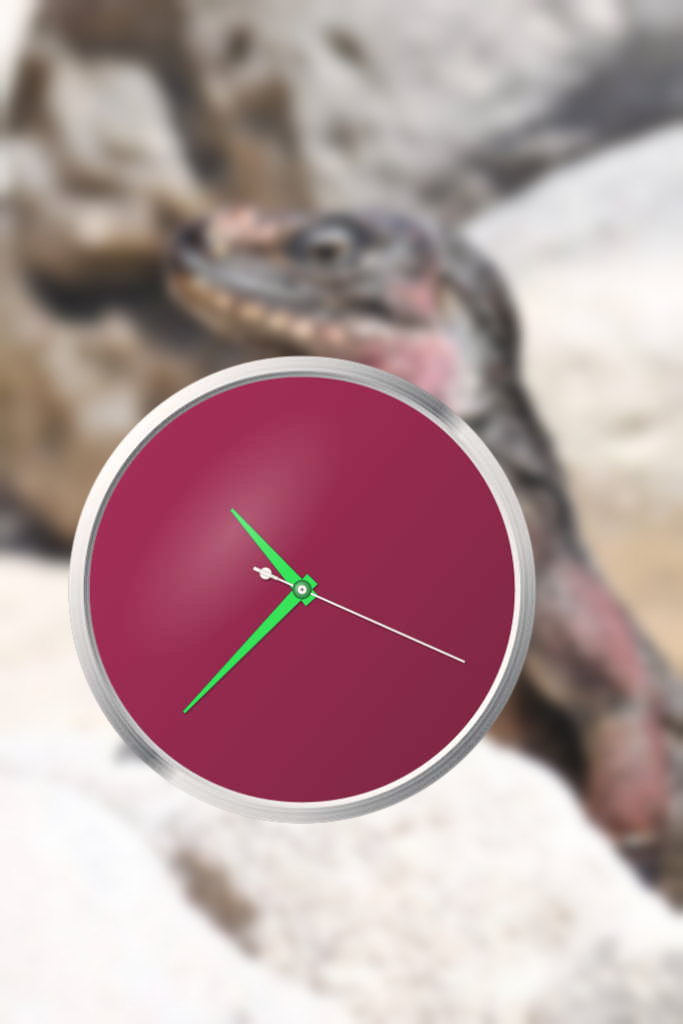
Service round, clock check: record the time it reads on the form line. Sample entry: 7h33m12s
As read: 10h37m19s
